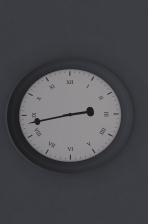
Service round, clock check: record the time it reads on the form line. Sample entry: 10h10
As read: 2h43
